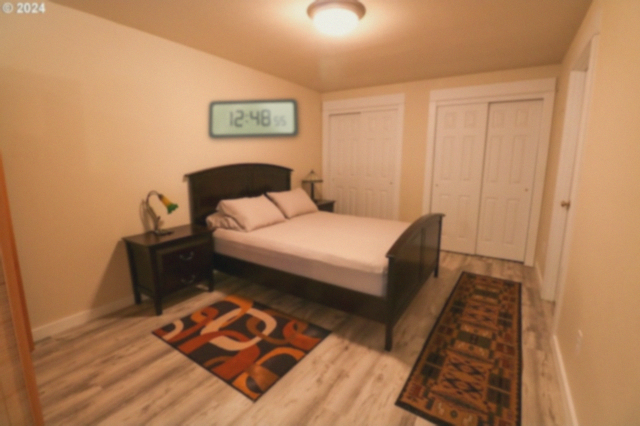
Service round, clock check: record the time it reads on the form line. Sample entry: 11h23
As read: 12h48
